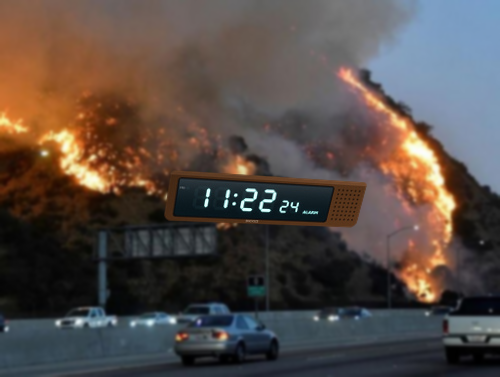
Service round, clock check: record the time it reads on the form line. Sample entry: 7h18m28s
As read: 11h22m24s
